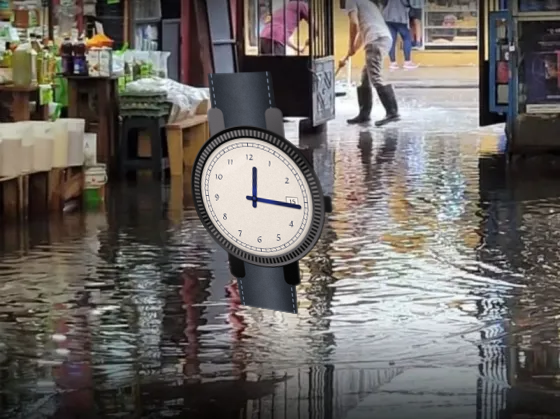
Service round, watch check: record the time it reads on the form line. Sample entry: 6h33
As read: 12h16
